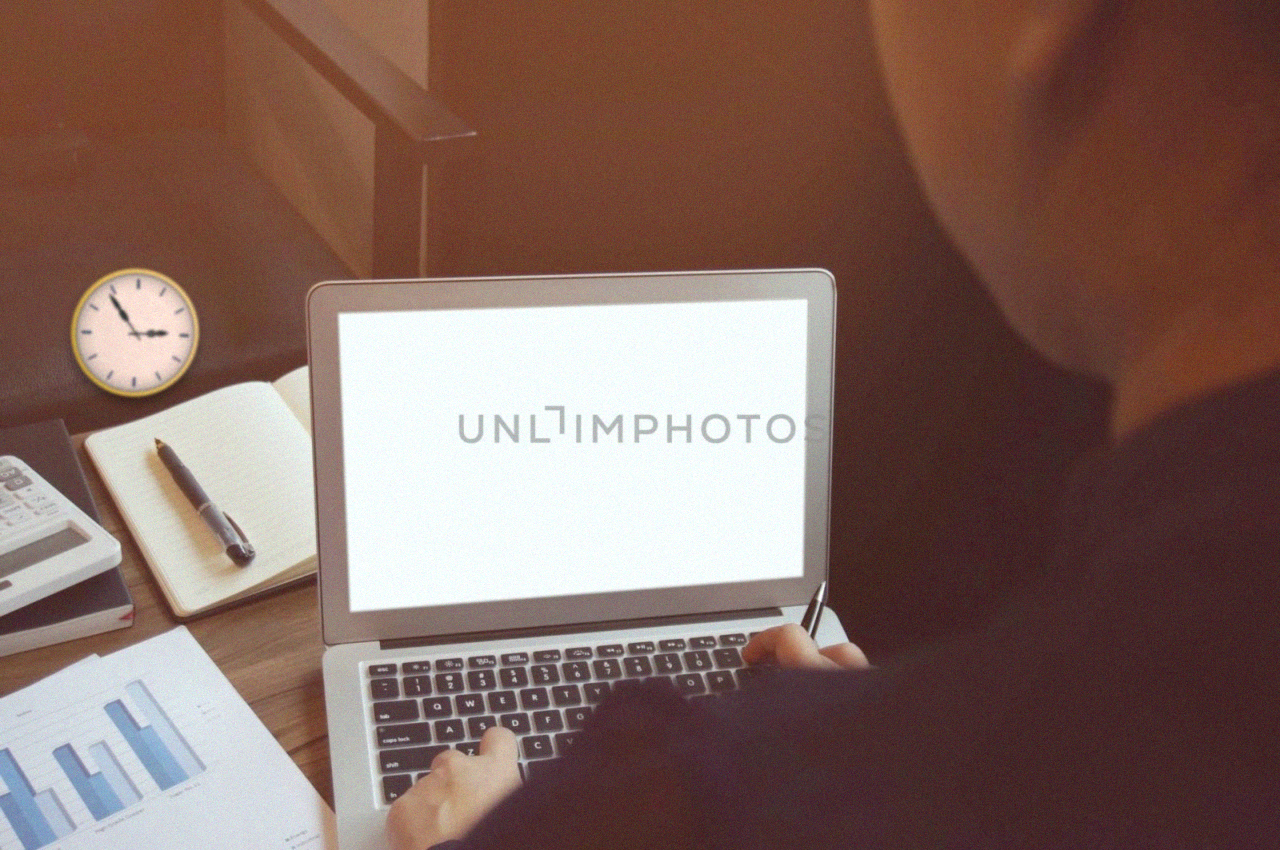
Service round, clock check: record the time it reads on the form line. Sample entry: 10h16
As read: 2h54
